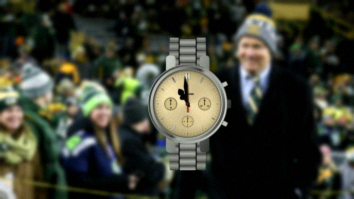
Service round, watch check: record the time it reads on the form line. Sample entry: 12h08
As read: 10h59
